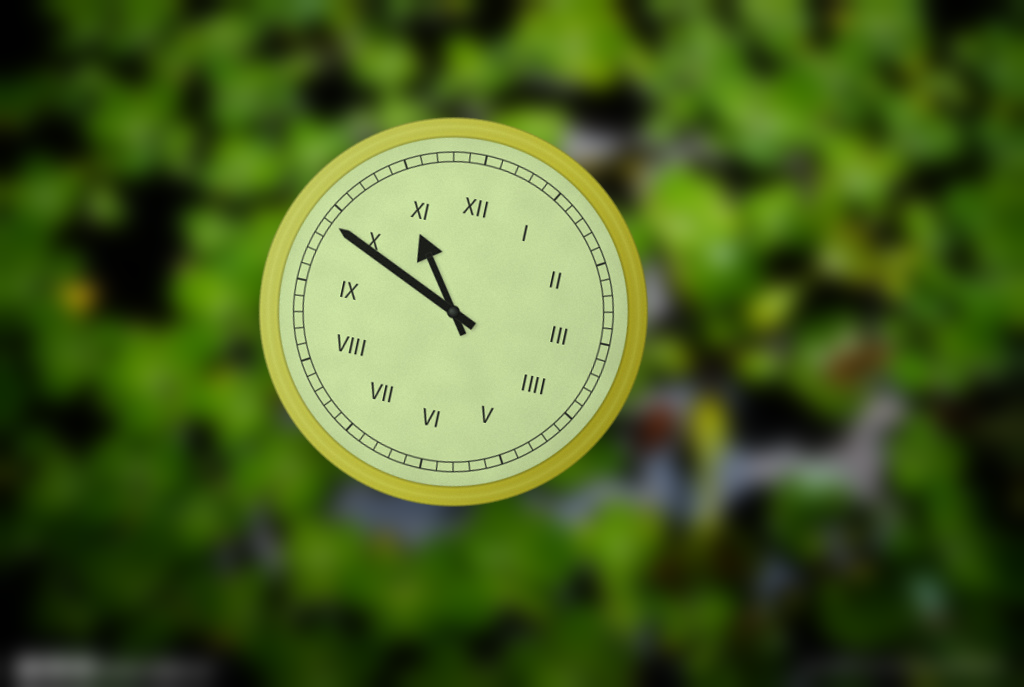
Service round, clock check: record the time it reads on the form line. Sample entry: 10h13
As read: 10h49
